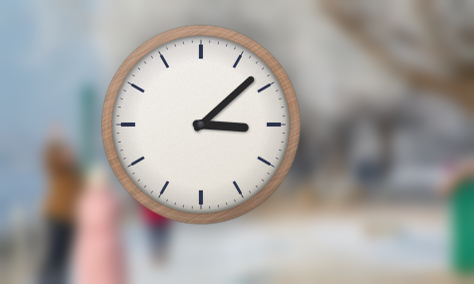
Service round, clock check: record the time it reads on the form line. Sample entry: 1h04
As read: 3h08
